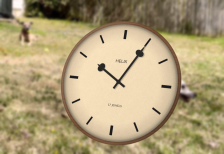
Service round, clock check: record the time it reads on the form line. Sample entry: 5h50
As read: 10h05
